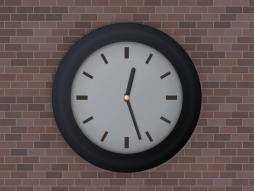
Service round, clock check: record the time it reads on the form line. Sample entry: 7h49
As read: 12h27
